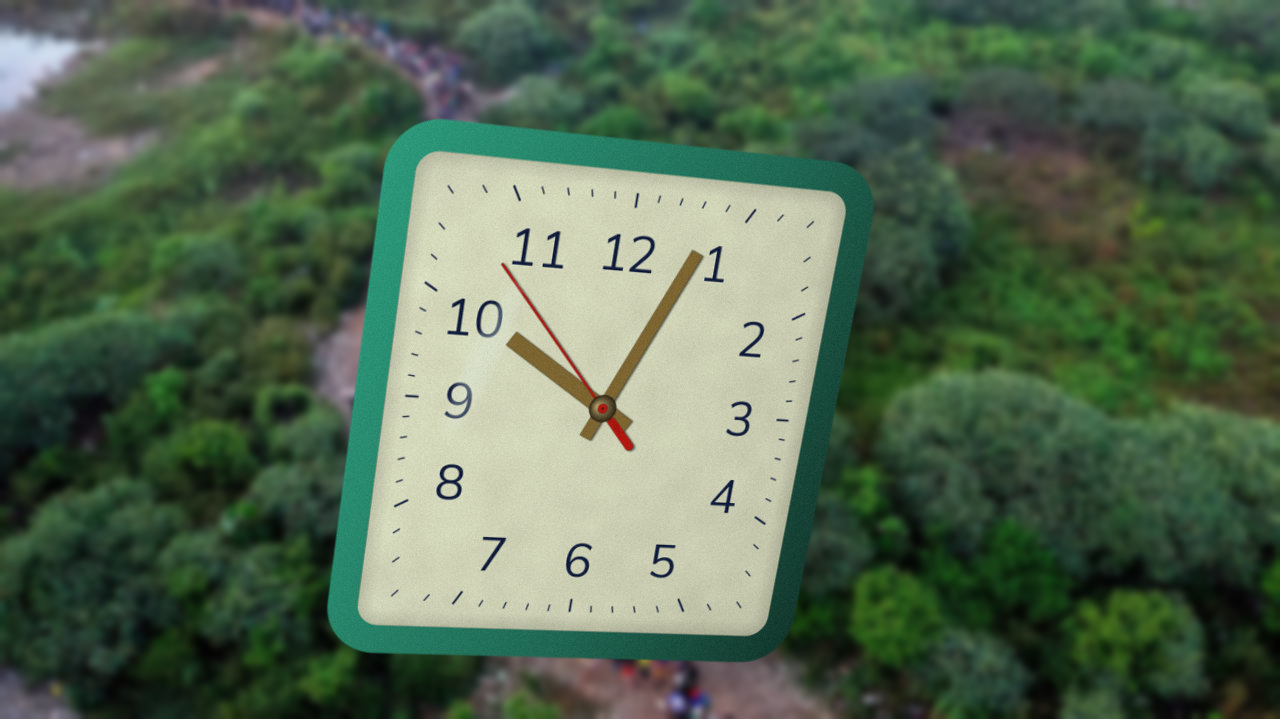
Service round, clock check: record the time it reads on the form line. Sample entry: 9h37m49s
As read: 10h03m53s
